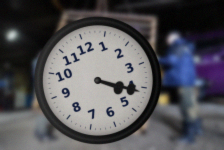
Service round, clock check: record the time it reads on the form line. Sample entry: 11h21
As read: 4h21
